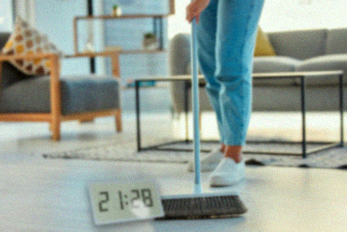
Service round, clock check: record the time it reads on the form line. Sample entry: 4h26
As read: 21h28
